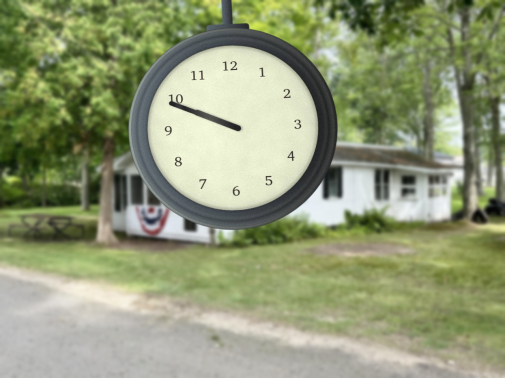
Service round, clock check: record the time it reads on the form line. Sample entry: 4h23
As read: 9h49
